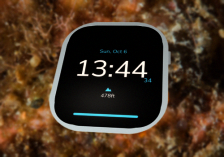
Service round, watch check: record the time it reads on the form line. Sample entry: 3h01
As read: 13h44
